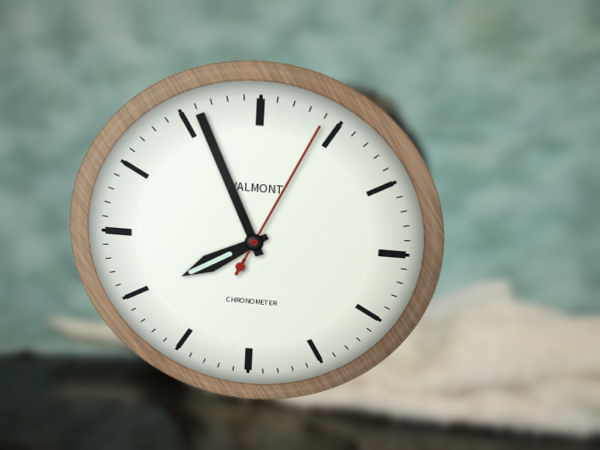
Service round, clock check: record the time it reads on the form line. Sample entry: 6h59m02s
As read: 7h56m04s
